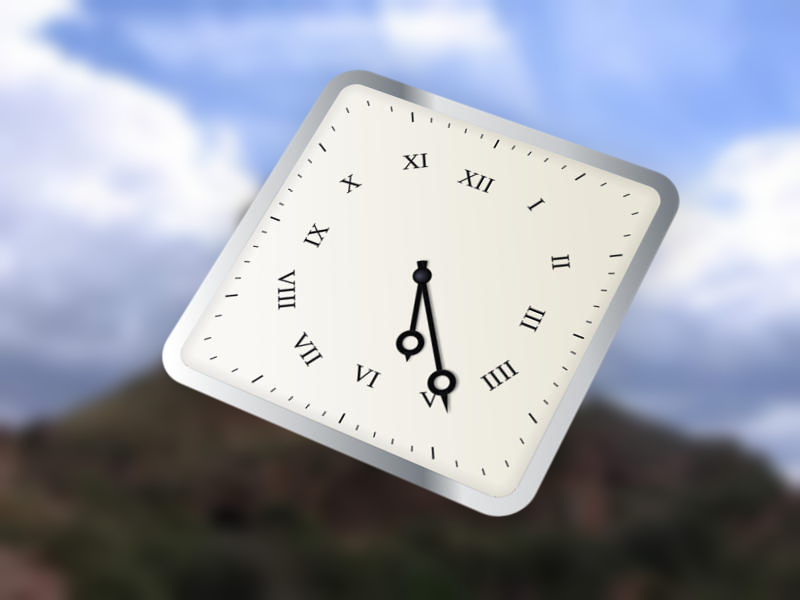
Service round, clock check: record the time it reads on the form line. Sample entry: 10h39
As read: 5h24
